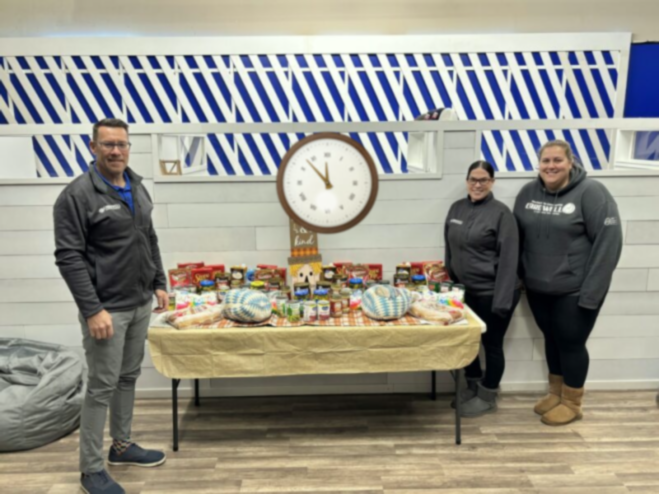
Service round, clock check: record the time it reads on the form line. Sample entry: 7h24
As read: 11h53
